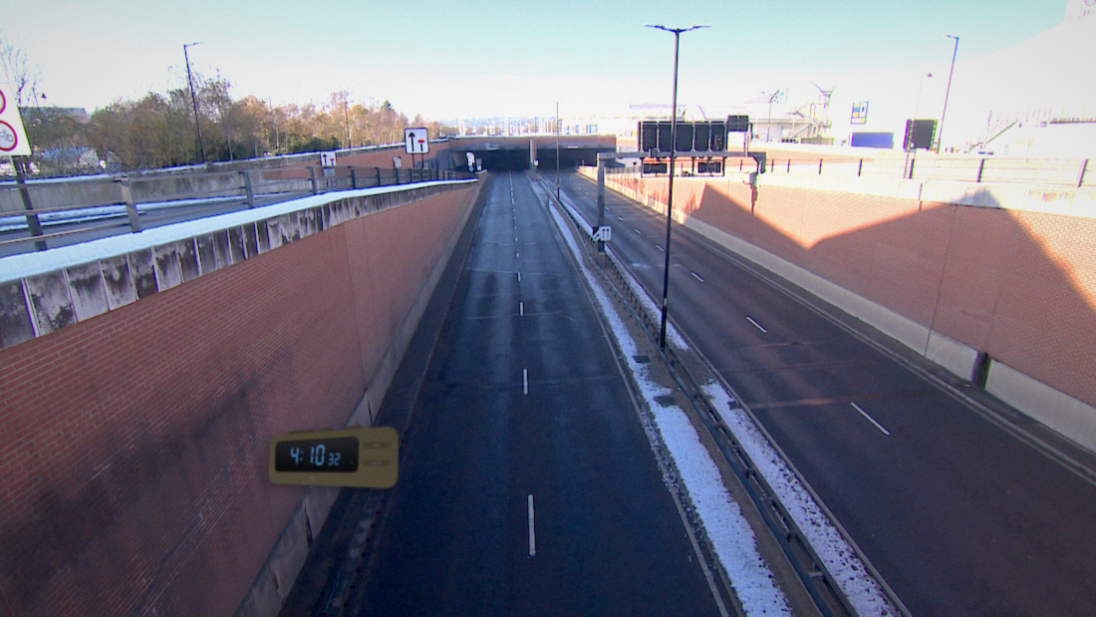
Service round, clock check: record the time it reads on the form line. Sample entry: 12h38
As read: 4h10
